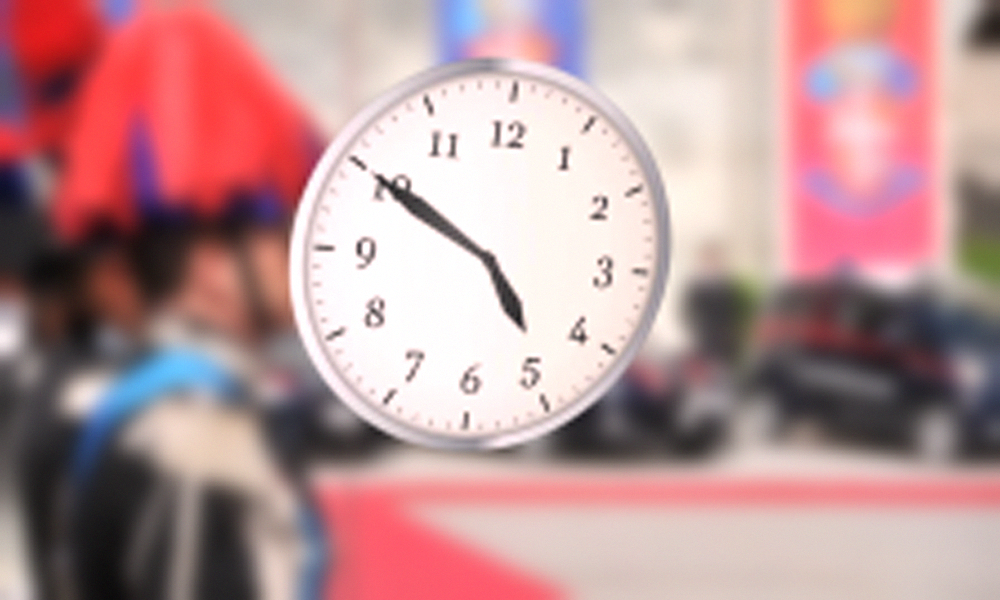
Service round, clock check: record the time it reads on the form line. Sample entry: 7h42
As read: 4h50
